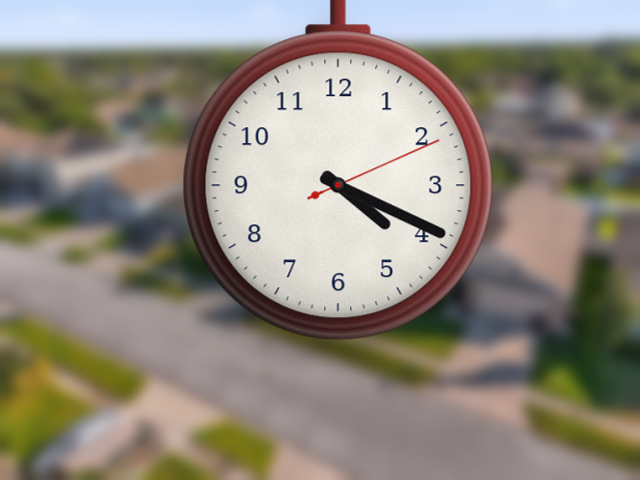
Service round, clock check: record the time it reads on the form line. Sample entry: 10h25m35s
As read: 4h19m11s
